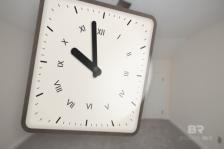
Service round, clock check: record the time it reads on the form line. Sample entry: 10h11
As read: 9h58
